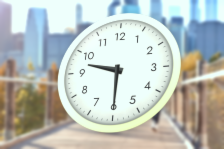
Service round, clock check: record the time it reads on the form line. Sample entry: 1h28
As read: 9h30
